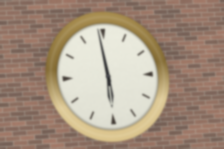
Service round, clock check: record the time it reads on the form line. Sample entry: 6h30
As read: 5h59
